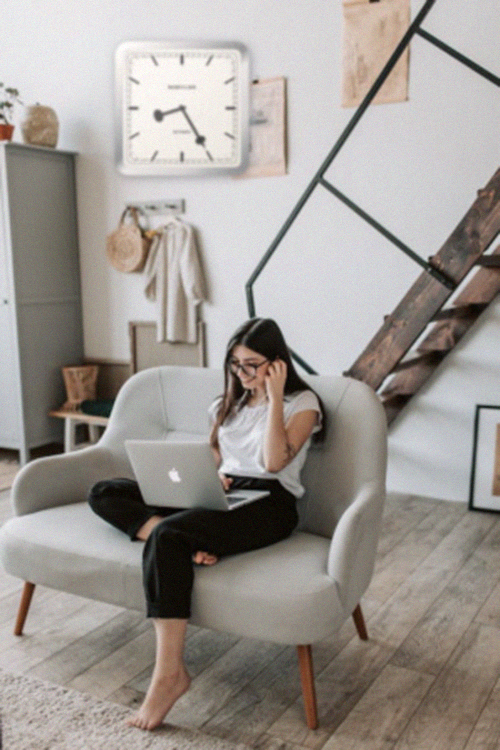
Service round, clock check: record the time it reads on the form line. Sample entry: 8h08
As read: 8h25
